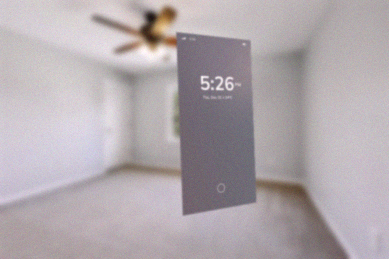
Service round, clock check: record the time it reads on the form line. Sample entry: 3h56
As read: 5h26
